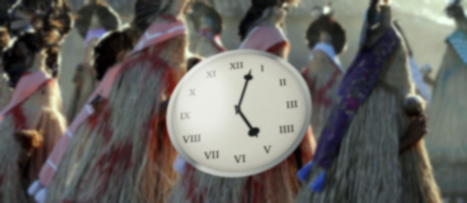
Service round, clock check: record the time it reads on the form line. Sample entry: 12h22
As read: 5h03
